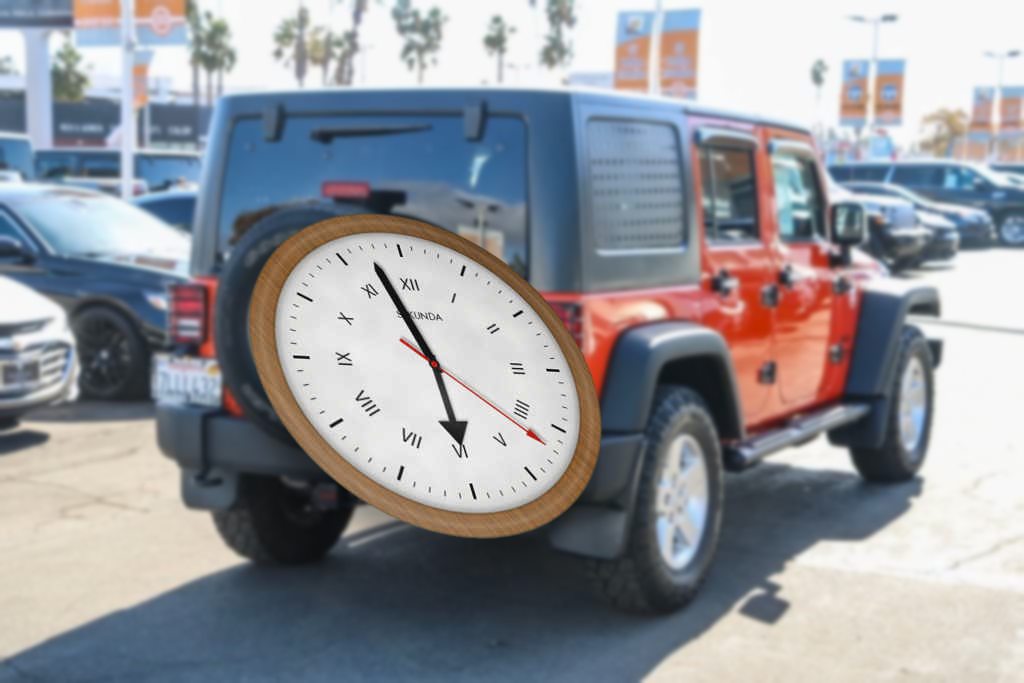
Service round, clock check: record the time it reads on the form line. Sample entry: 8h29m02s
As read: 5h57m22s
